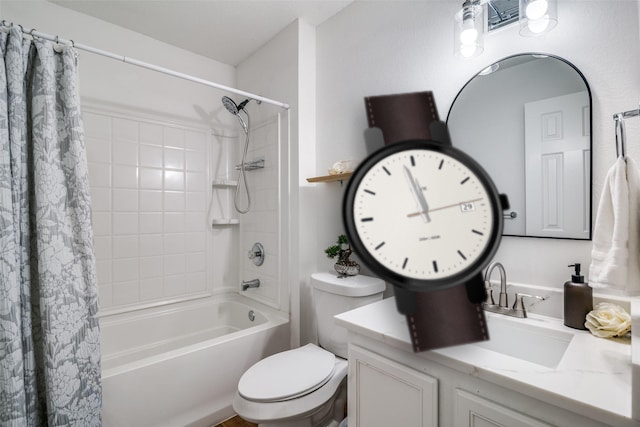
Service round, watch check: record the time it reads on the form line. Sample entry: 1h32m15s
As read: 11h58m14s
